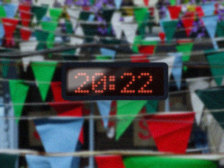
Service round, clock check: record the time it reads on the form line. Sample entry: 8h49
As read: 20h22
